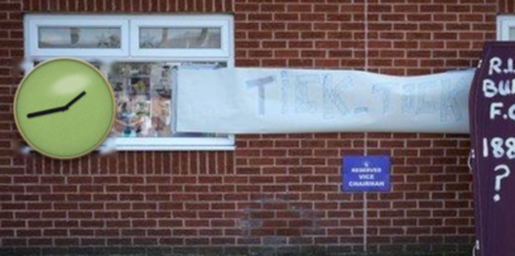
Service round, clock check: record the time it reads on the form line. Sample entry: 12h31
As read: 1h43
